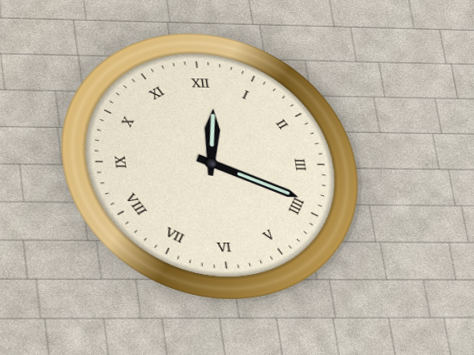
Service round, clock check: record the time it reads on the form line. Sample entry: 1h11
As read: 12h19
